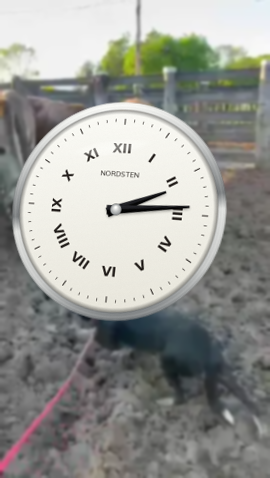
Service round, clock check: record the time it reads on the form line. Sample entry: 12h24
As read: 2h14
